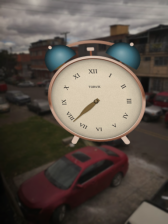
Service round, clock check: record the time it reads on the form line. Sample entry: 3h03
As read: 7h38
